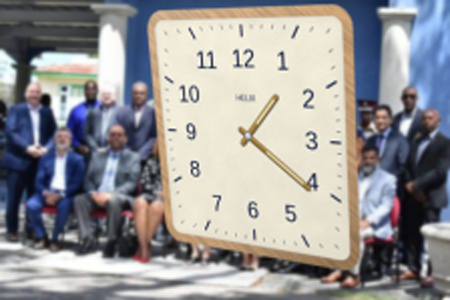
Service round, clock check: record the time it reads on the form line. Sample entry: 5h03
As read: 1h21
